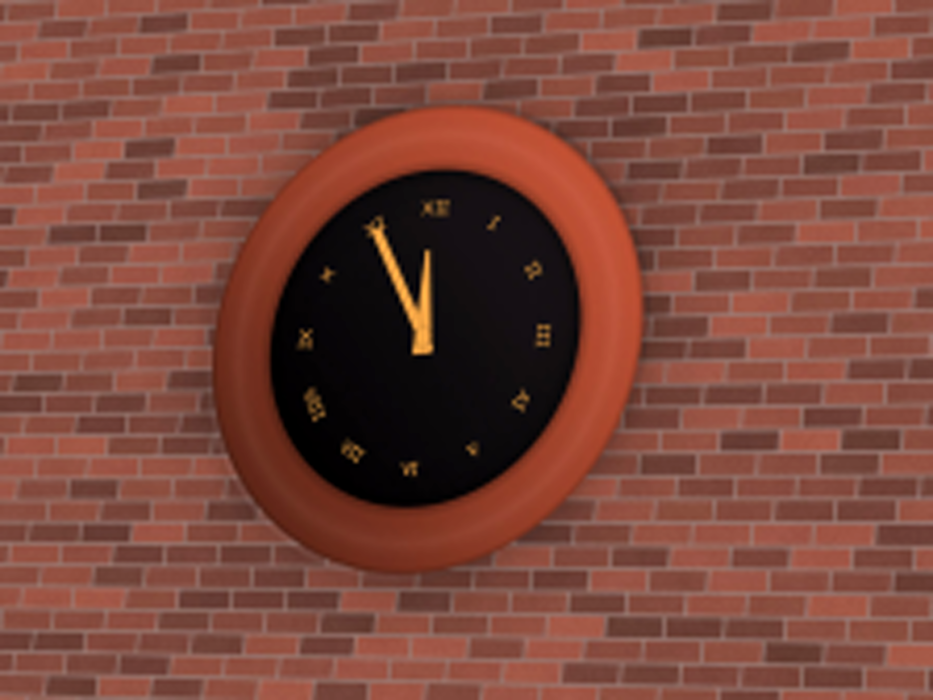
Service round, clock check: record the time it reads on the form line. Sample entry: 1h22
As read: 11h55
